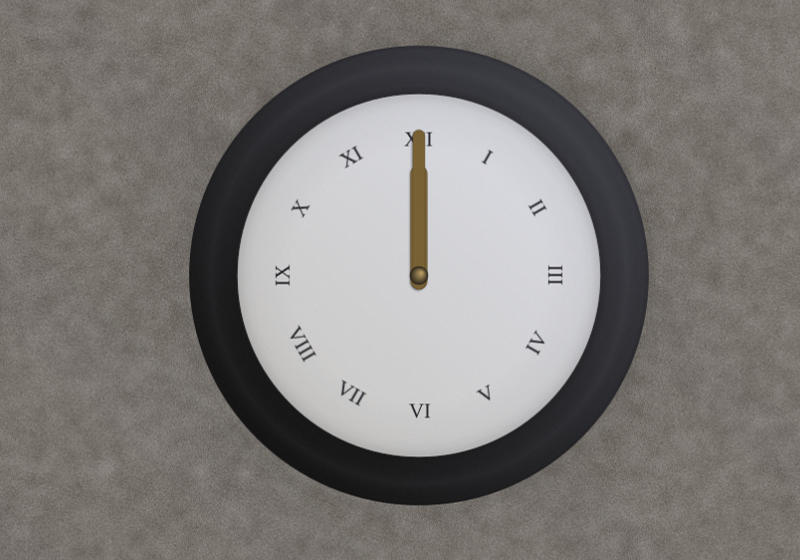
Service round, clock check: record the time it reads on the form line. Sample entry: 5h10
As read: 12h00
